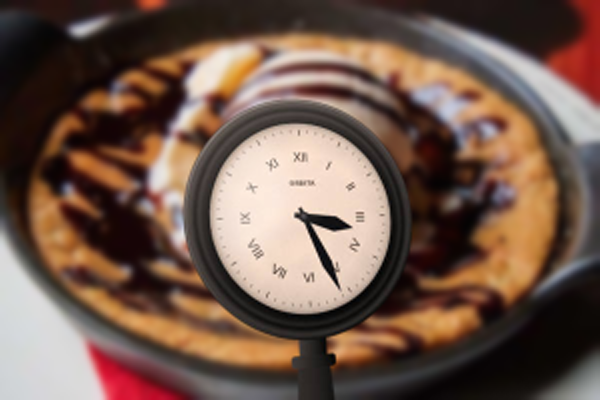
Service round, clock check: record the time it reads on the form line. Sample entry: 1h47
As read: 3h26
